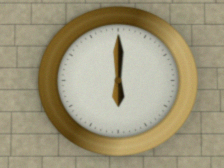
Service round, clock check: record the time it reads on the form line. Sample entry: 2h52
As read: 6h00
